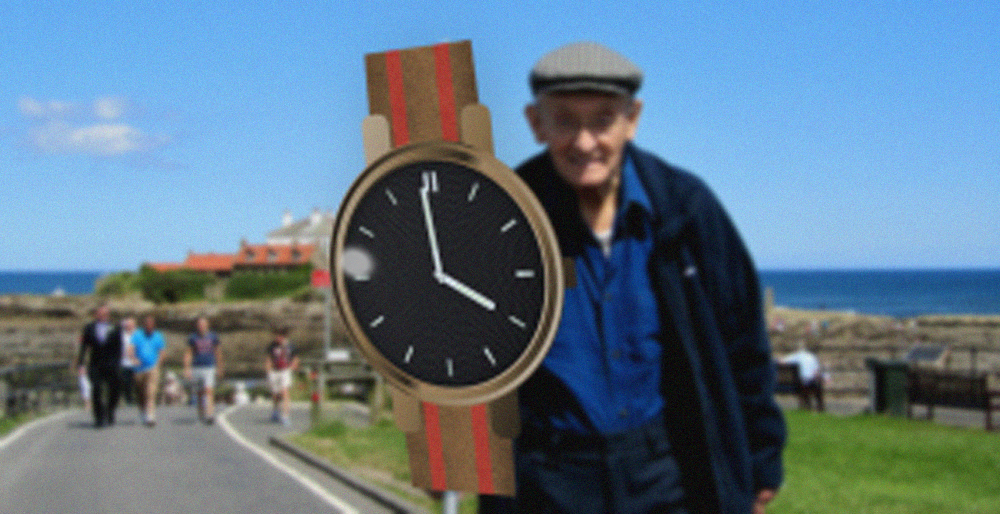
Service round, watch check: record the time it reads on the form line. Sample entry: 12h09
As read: 3h59
